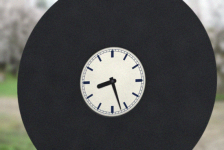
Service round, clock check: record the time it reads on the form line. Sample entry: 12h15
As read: 8h27
